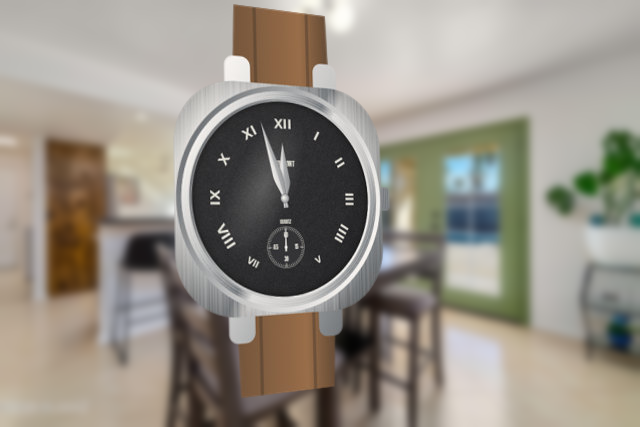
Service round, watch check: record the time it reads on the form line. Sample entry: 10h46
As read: 11h57
